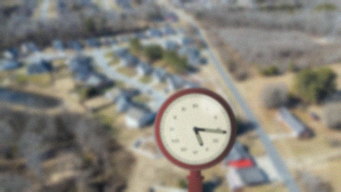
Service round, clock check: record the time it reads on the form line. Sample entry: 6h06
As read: 5h16
